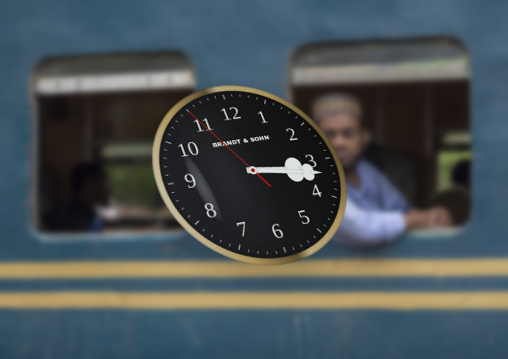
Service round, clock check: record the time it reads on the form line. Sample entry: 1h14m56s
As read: 3h16m55s
